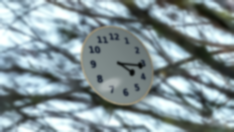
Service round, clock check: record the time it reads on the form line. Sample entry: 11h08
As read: 4h16
